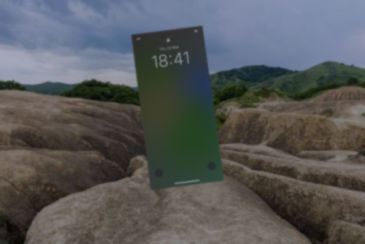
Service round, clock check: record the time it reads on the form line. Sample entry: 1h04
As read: 18h41
